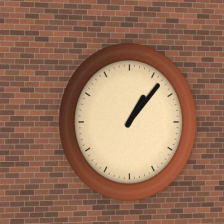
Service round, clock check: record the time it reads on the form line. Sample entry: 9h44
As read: 1h07
